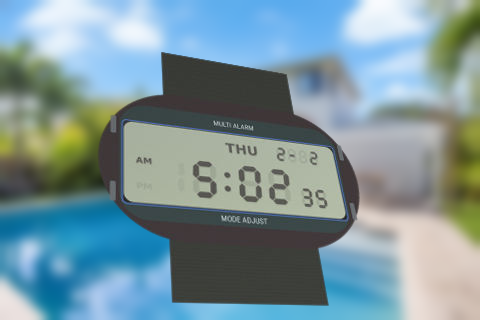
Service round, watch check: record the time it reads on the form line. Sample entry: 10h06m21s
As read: 5h02m35s
